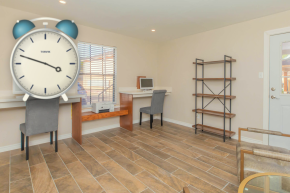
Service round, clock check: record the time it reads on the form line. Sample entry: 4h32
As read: 3h48
